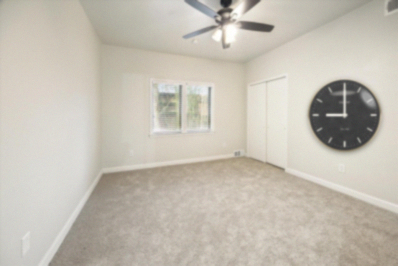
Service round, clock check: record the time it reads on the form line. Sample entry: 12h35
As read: 9h00
